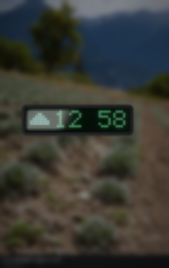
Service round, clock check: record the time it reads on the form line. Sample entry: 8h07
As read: 12h58
